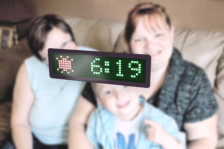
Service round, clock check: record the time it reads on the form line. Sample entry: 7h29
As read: 6h19
